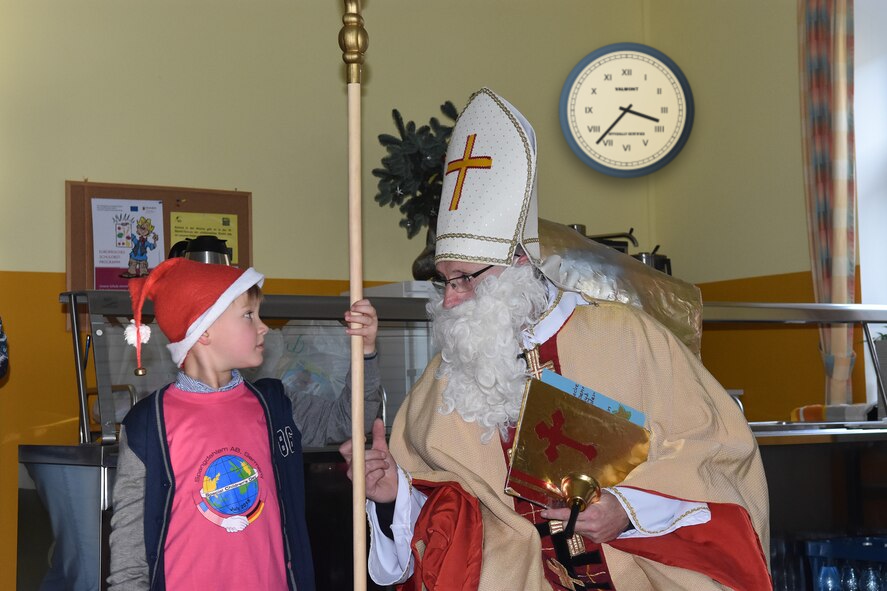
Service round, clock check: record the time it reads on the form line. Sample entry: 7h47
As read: 3h37
